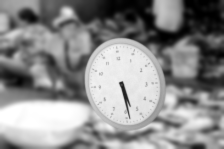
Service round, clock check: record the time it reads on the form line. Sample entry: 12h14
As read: 5h29
